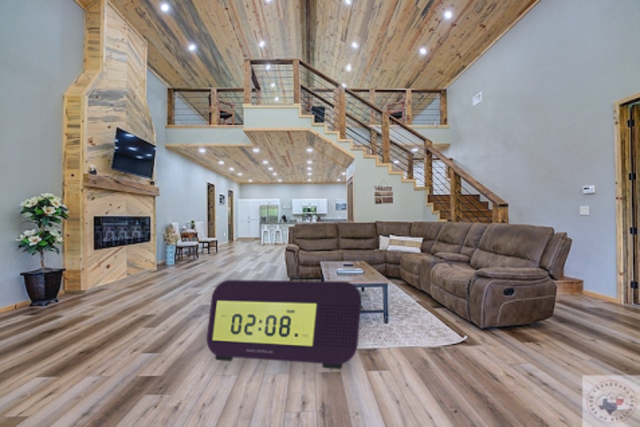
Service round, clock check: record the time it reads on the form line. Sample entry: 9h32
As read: 2h08
